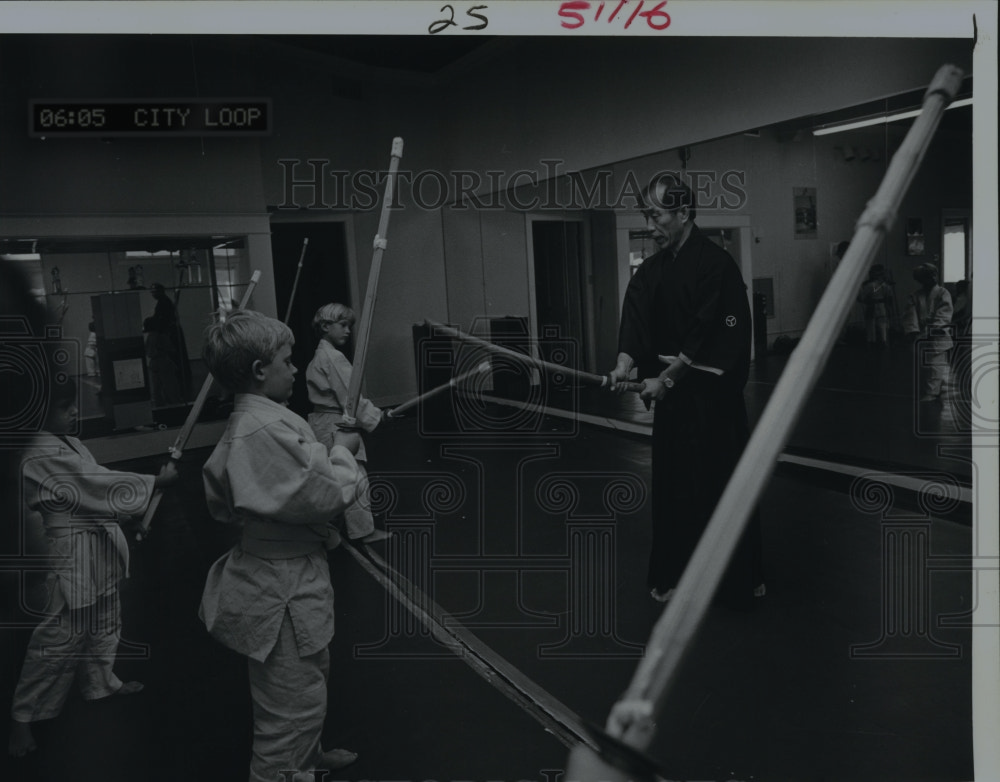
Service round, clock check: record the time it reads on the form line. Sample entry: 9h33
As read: 6h05
